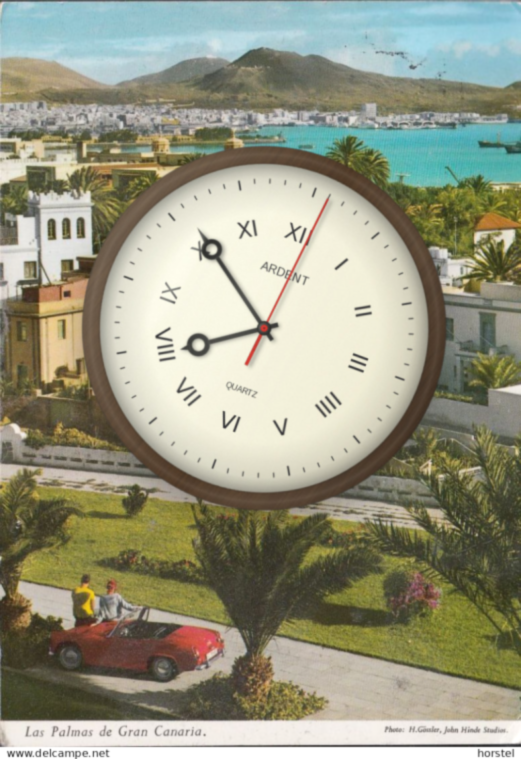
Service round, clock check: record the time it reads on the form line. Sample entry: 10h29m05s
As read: 7h51m01s
